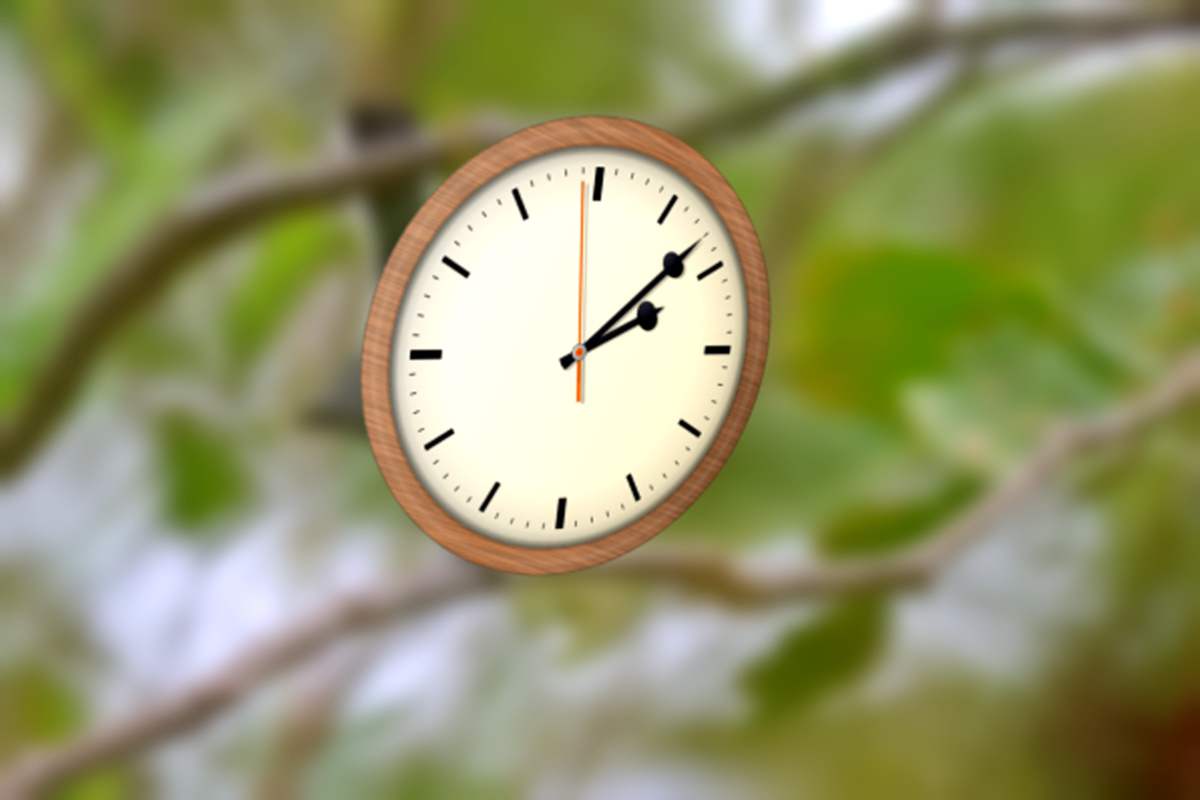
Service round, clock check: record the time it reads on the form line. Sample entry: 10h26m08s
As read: 2h07m59s
